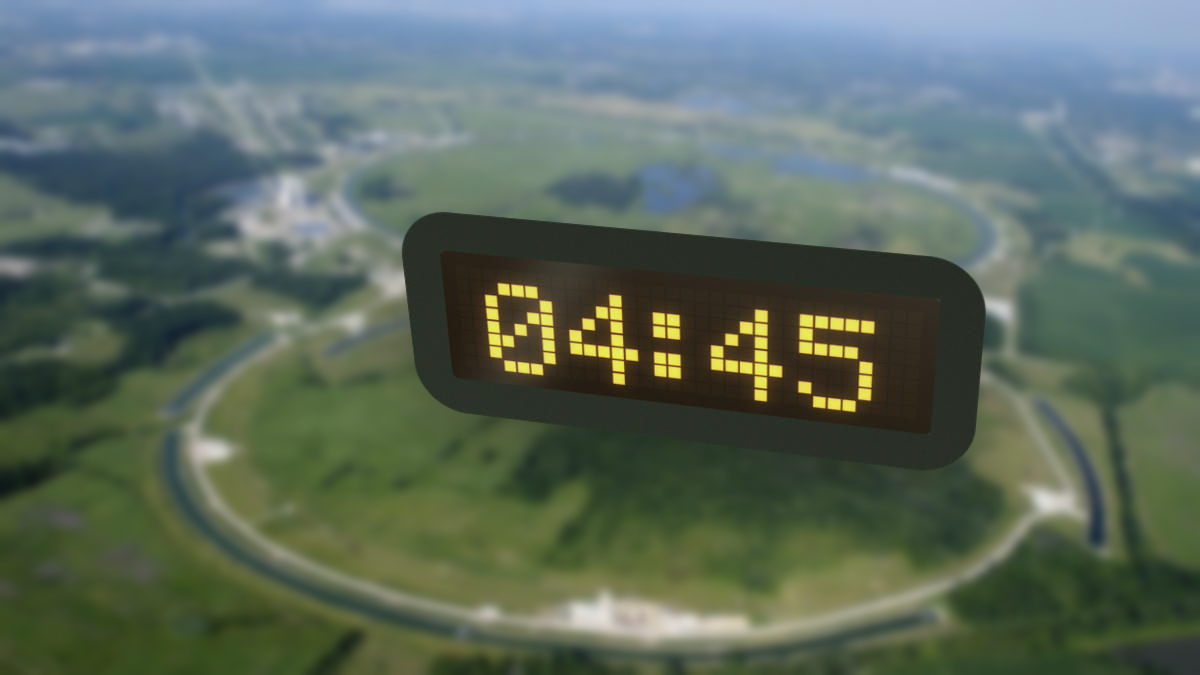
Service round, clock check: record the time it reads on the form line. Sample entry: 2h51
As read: 4h45
